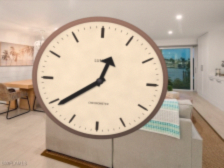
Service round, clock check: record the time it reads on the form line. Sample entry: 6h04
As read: 12h39
